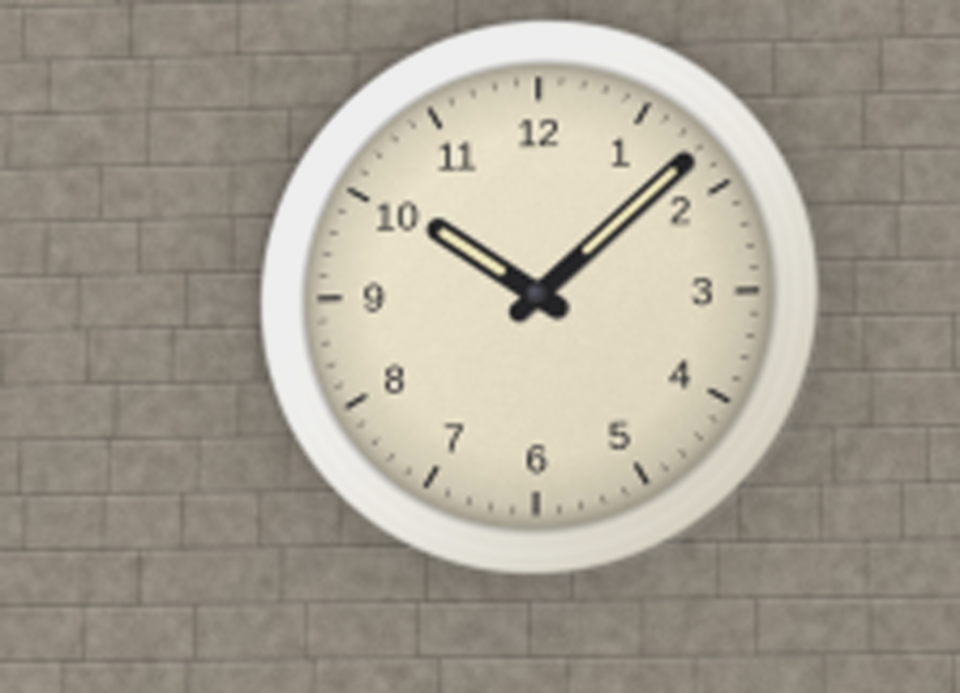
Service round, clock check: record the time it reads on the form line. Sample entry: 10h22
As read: 10h08
